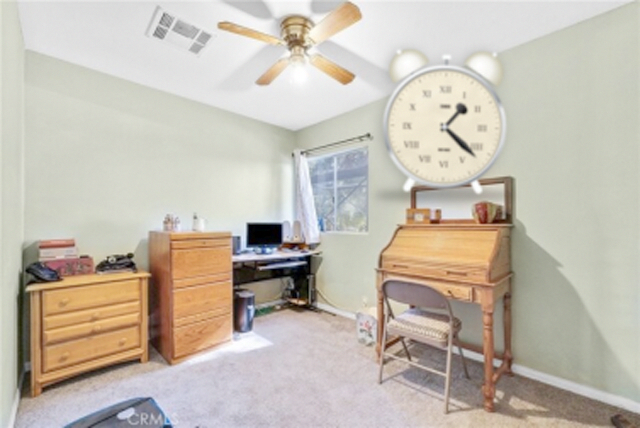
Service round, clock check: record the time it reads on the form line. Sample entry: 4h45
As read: 1h22
